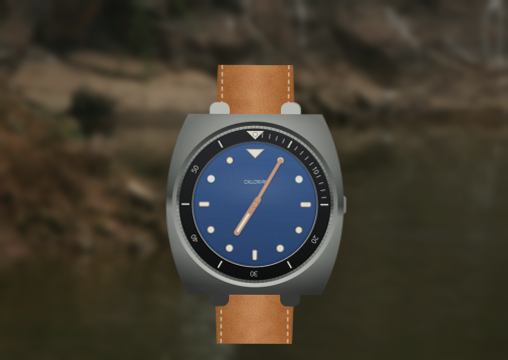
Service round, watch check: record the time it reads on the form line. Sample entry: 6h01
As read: 7h05
